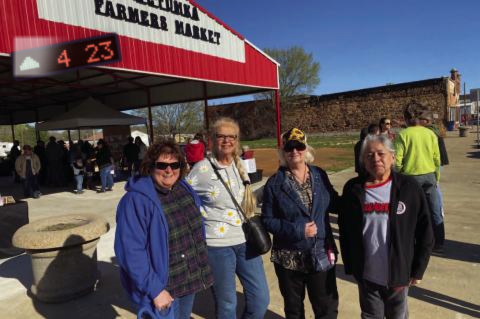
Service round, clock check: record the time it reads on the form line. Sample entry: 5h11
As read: 4h23
